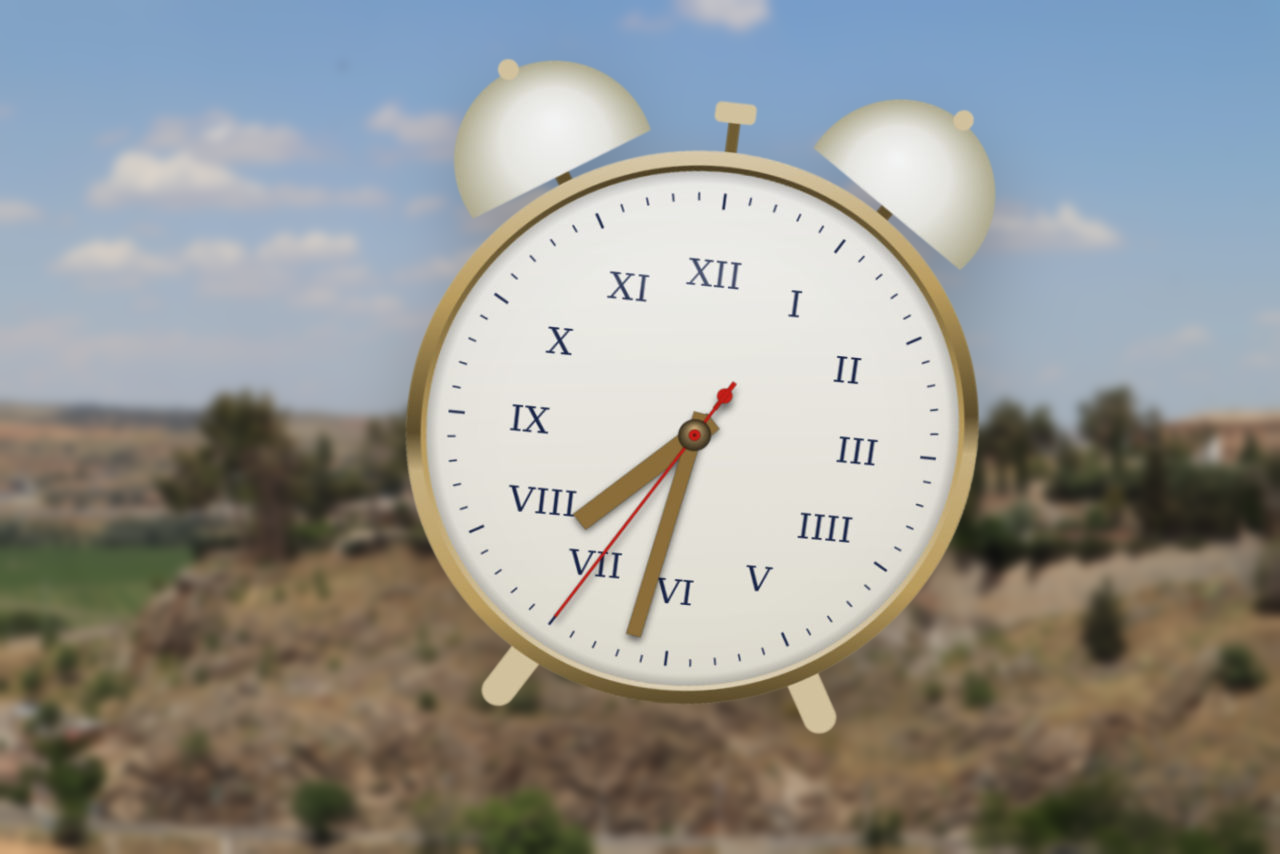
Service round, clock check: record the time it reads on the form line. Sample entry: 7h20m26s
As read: 7h31m35s
